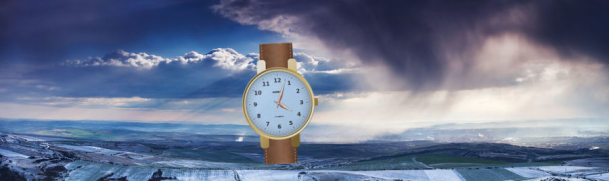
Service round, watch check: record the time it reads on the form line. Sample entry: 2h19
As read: 4h03
